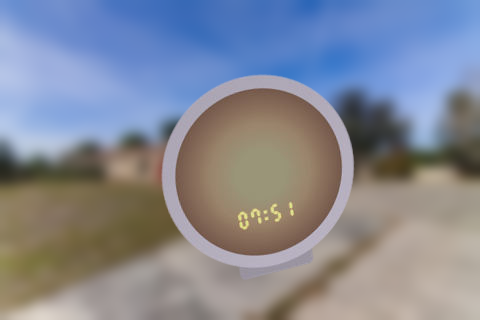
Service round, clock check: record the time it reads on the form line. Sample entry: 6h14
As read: 7h51
